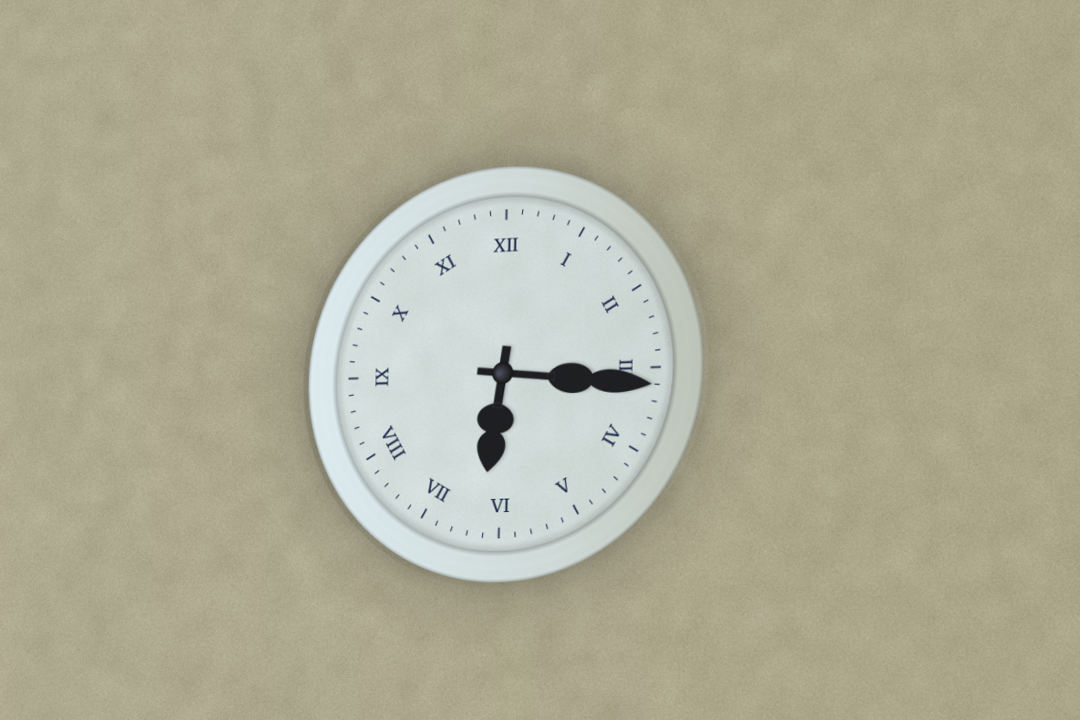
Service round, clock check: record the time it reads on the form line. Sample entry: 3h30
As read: 6h16
